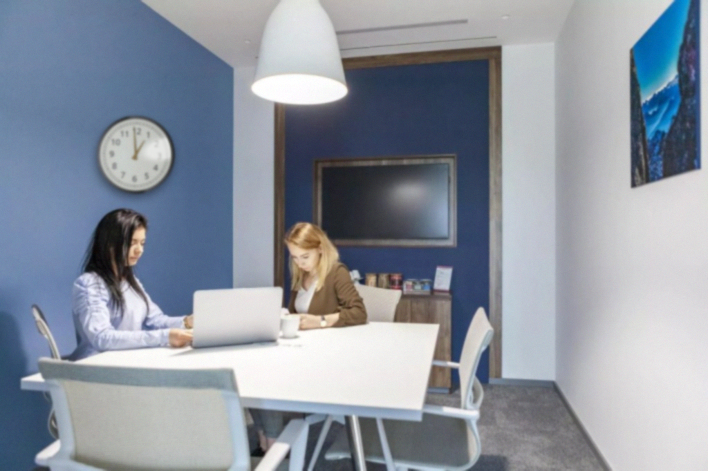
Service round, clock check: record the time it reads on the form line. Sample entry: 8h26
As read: 12h59
